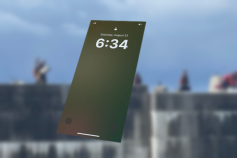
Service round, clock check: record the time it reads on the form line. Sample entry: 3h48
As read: 6h34
